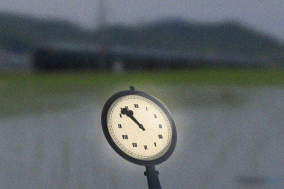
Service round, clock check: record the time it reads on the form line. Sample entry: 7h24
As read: 10h53
